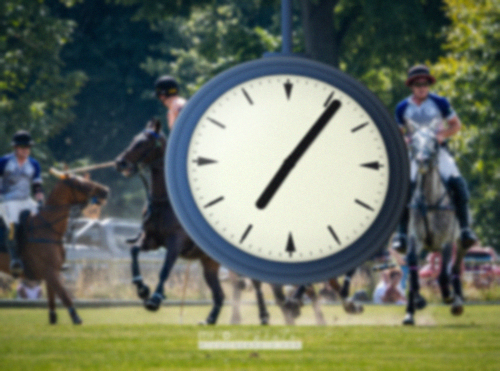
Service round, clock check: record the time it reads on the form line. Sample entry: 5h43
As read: 7h06
